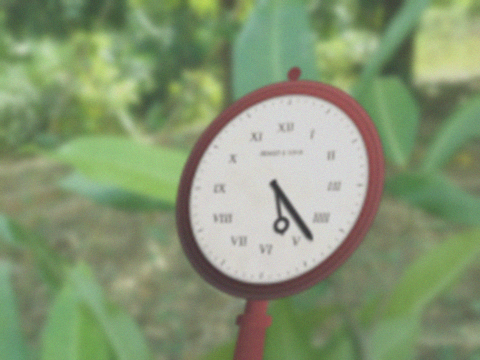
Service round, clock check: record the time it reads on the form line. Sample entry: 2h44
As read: 5h23
